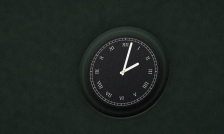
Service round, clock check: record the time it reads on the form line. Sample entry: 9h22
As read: 2h02
